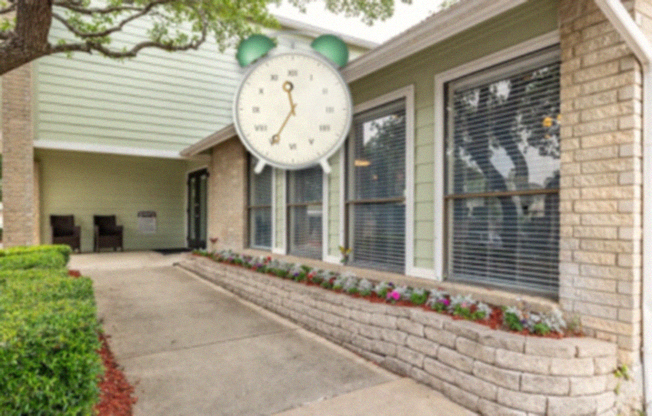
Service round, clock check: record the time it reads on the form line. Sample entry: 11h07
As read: 11h35
